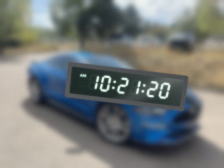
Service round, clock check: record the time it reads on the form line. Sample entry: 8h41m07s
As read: 10h21m20s
